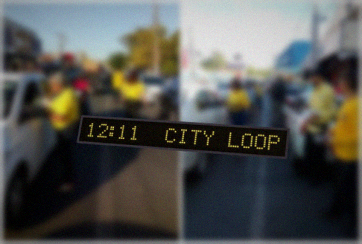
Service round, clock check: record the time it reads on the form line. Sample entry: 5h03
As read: 12h11
